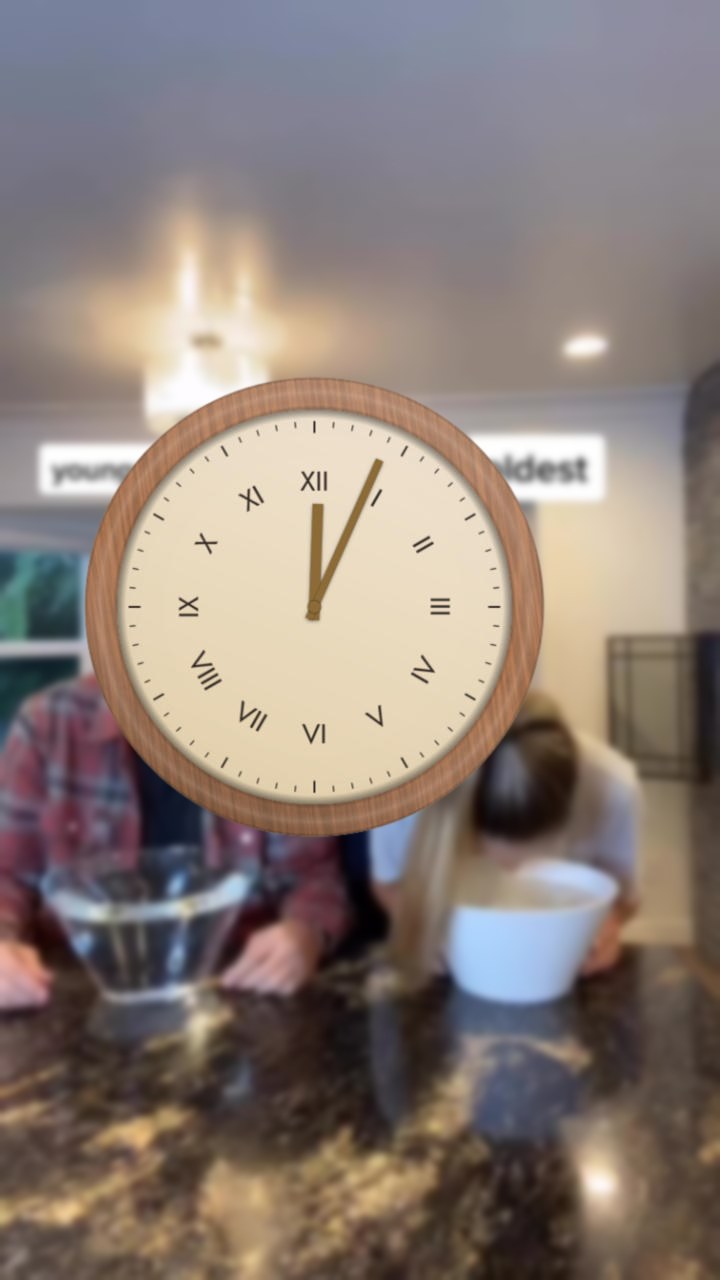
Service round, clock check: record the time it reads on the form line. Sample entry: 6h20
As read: 12h04
